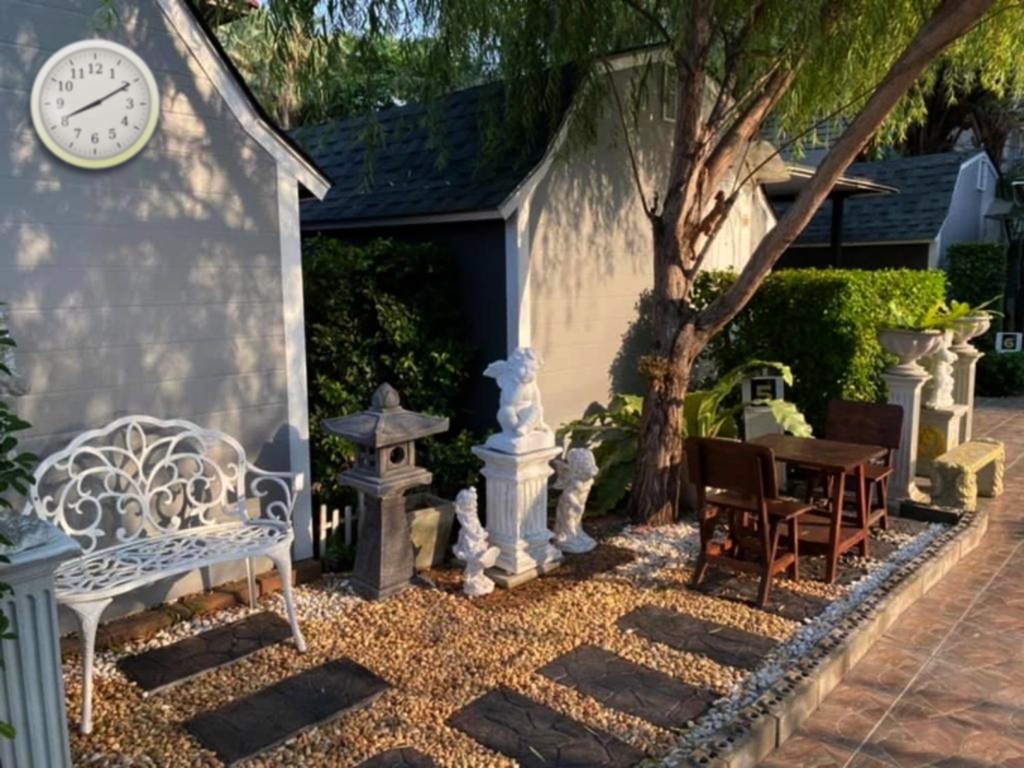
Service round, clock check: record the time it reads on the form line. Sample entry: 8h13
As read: 8h10
